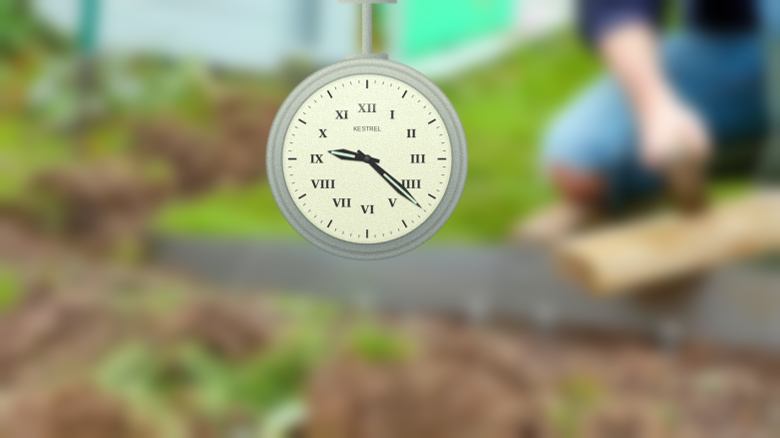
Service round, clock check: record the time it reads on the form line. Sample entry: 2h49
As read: 9h22
